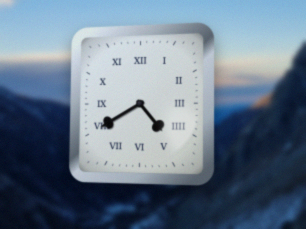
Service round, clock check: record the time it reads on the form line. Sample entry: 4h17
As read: 4h40
